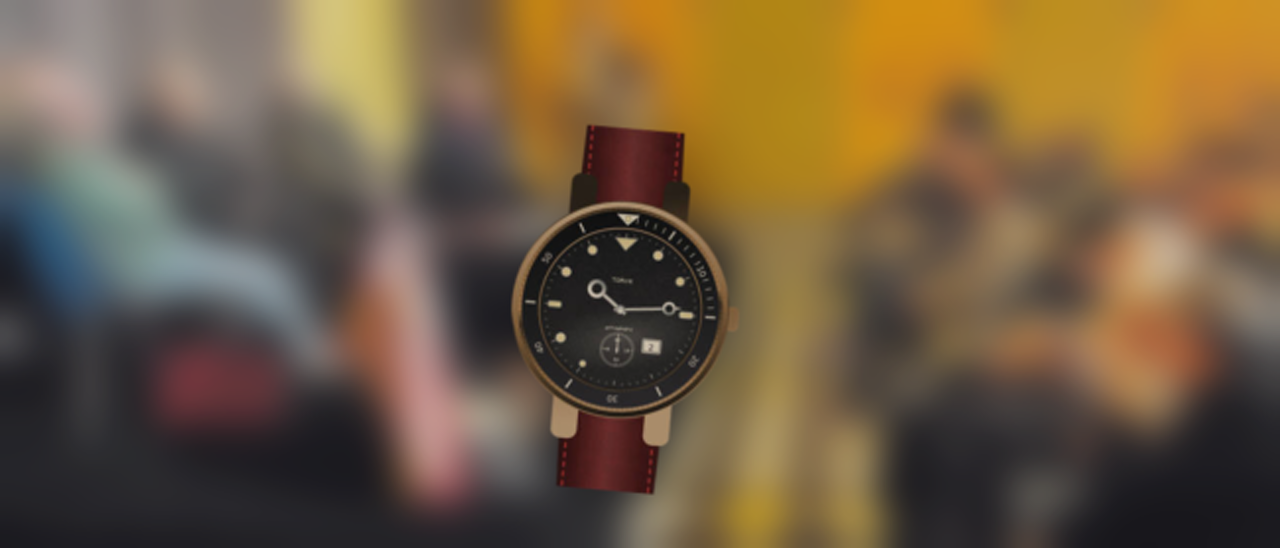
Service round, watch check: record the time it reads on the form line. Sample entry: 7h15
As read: 10h14
